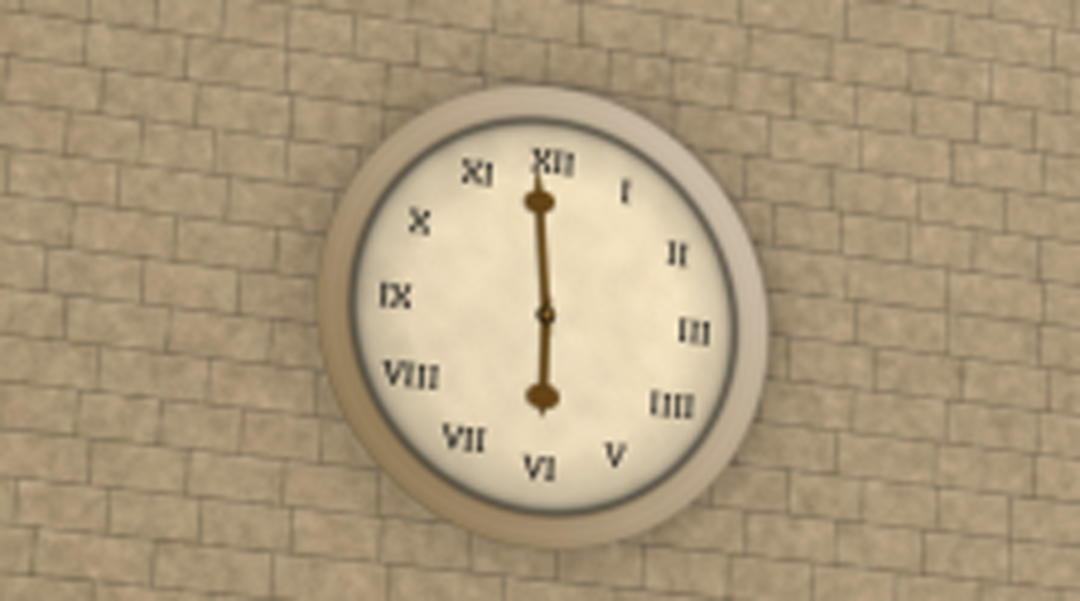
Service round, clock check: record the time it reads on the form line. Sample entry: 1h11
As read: 5h59
